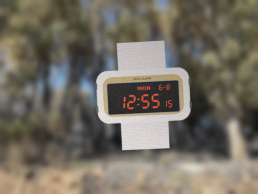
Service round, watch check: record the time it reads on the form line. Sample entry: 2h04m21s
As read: 12h55m15s
